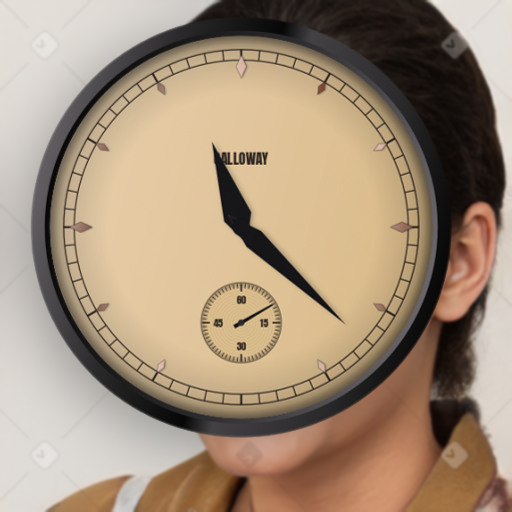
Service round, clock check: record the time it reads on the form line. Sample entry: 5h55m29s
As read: 11h22m10s
